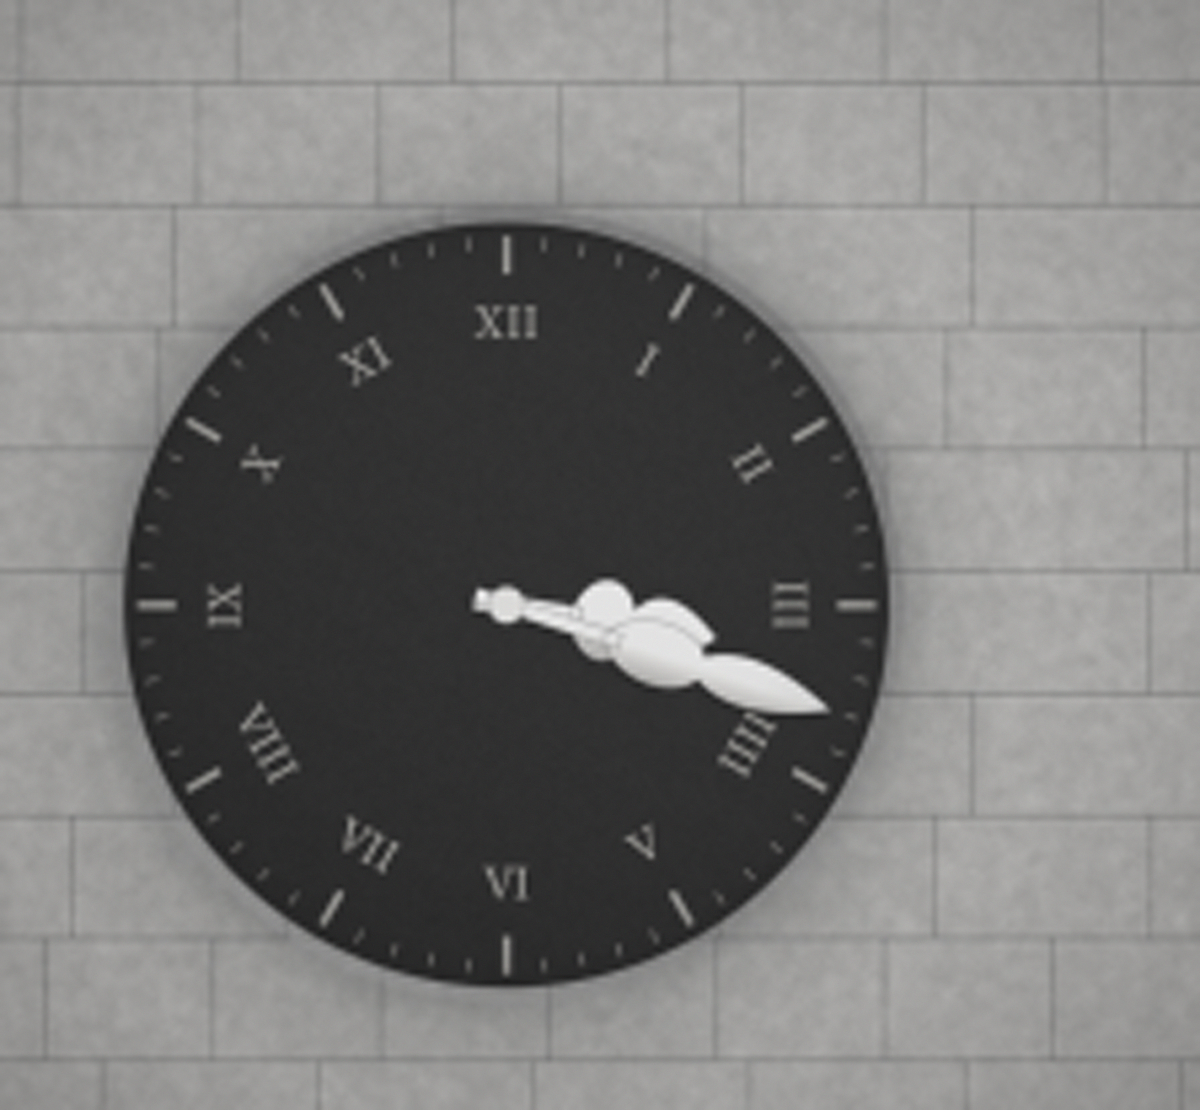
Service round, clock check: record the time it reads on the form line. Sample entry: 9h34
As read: 3h18
